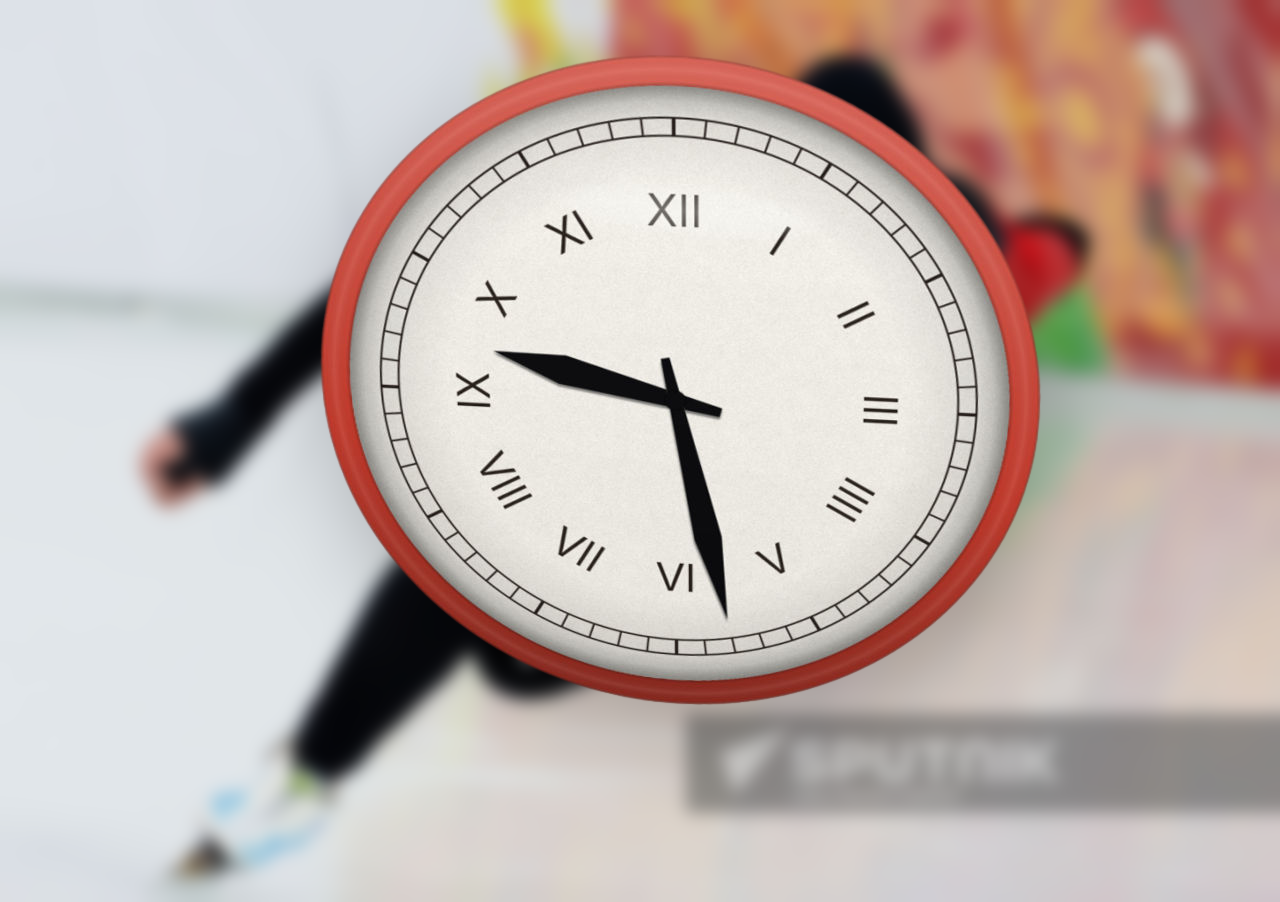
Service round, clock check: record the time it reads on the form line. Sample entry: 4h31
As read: 9h28
